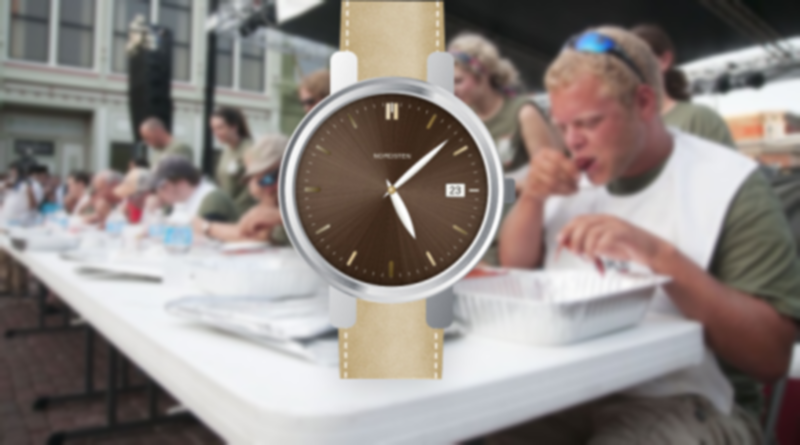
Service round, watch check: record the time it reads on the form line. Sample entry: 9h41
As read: 5h08
